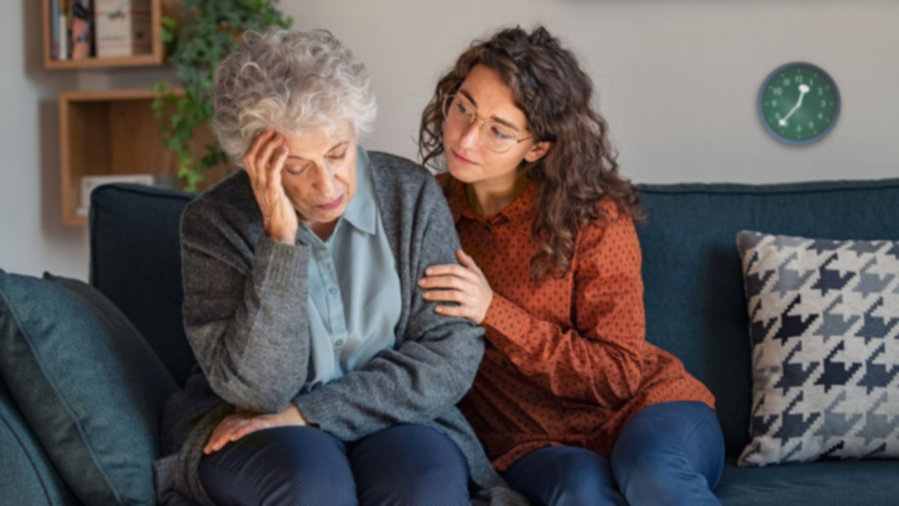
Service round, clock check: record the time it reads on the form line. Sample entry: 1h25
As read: 12h37
